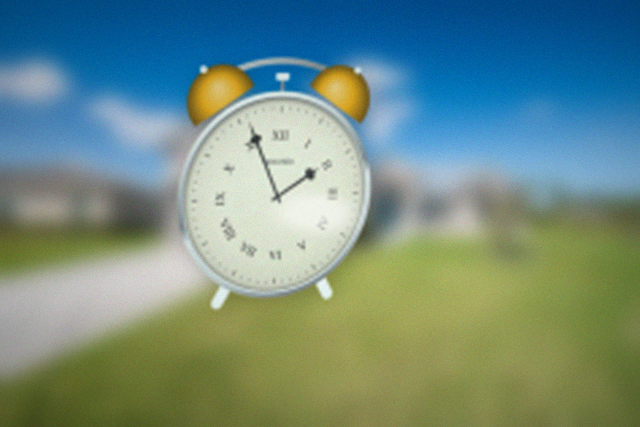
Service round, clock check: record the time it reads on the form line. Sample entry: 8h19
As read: 1h56
